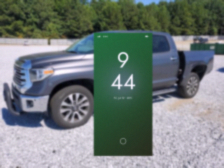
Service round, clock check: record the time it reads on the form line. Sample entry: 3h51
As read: 9h44
